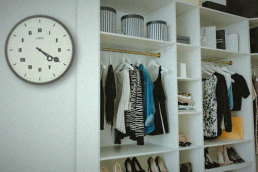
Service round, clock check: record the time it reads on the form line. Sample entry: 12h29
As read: 4h20
